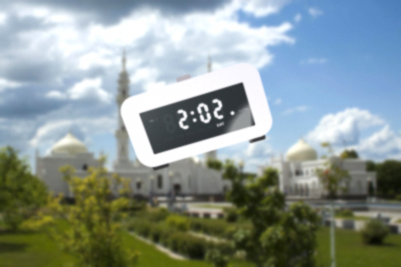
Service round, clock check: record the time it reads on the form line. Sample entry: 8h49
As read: 2h02
